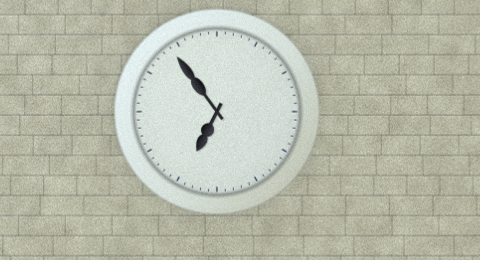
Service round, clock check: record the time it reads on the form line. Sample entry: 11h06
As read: 6h54
